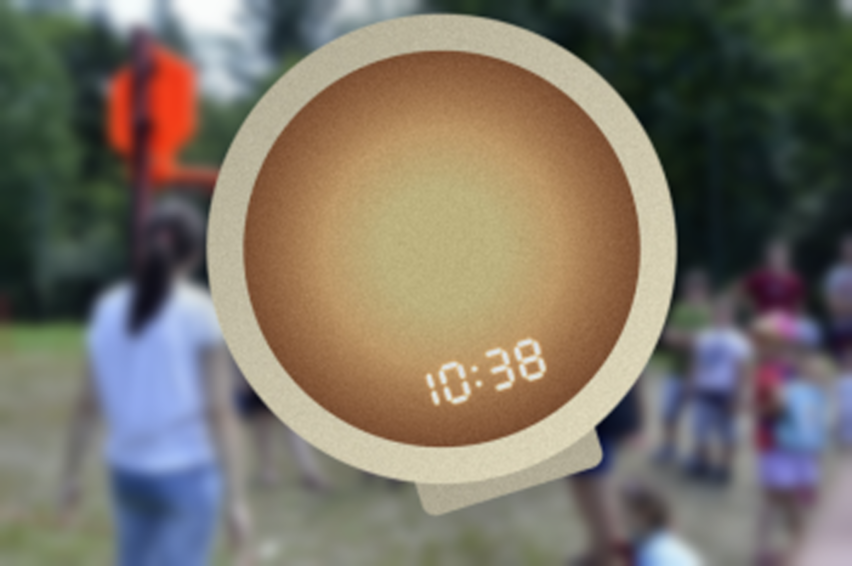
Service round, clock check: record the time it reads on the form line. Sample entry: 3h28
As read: 10h38
